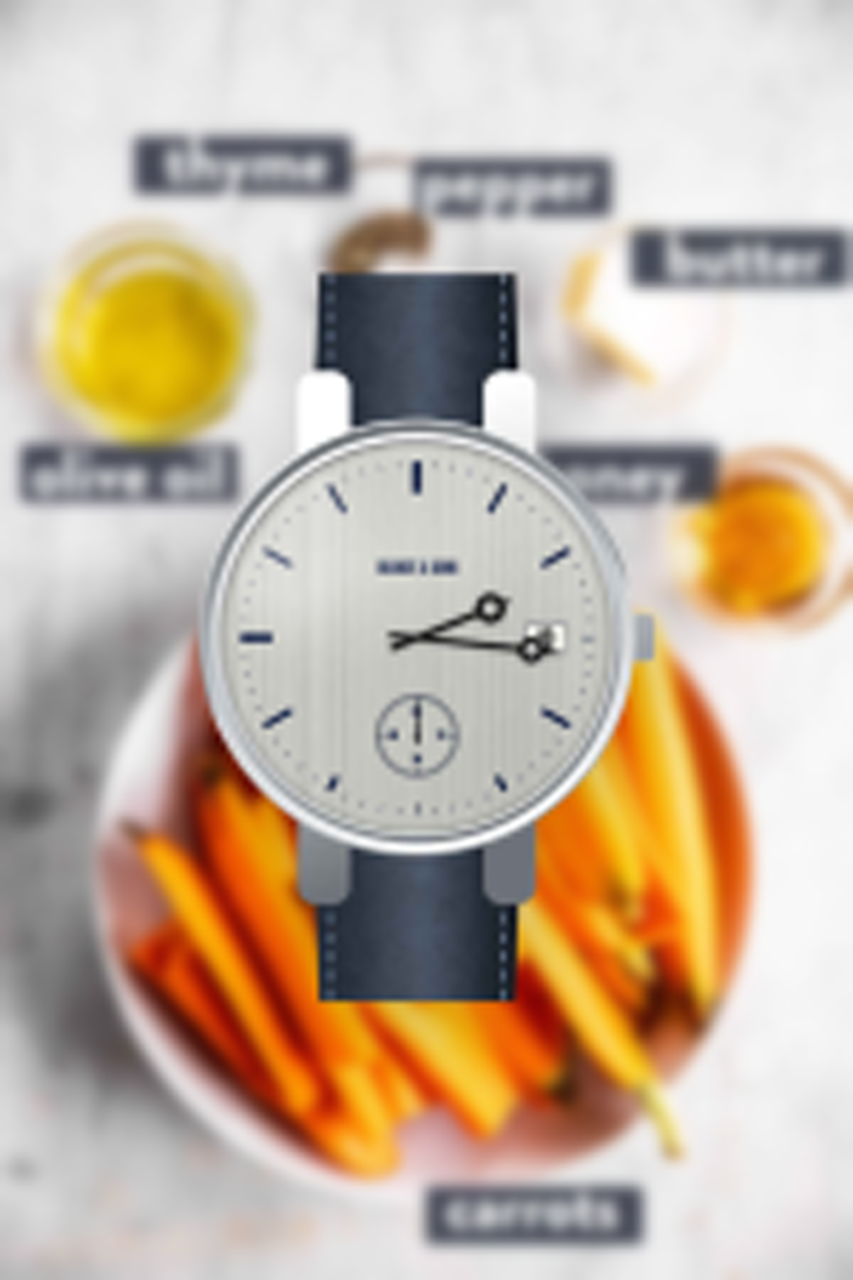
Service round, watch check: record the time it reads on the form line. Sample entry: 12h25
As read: 2h16
